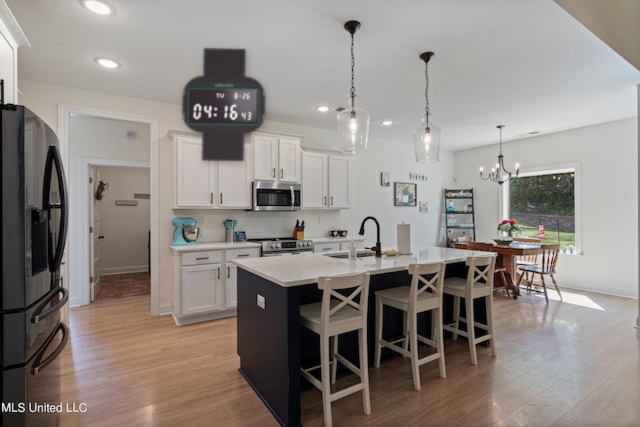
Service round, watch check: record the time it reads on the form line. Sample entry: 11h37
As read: 4h16
